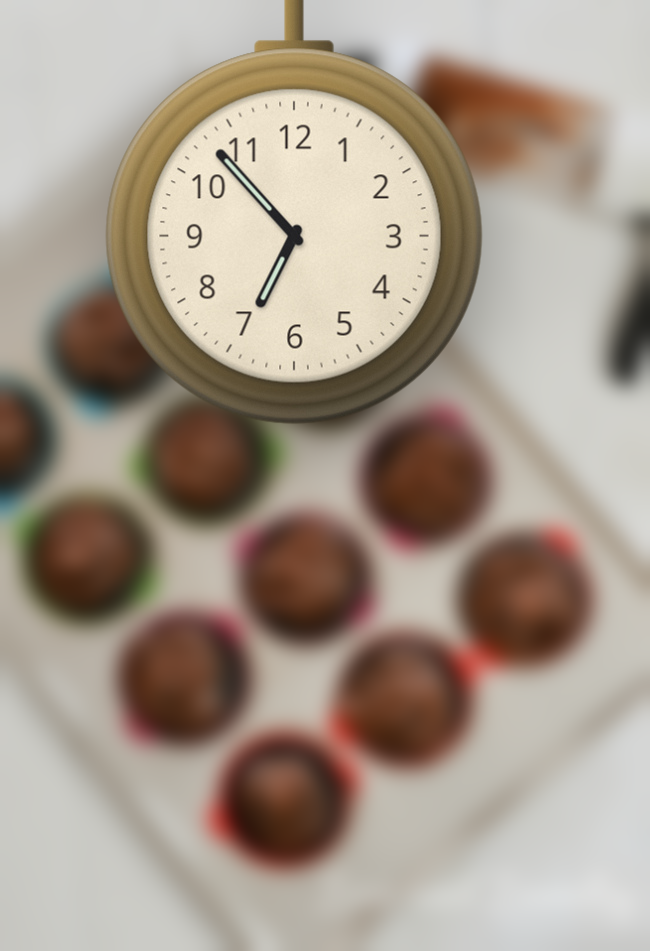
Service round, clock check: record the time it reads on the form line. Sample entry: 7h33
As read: 6h53
